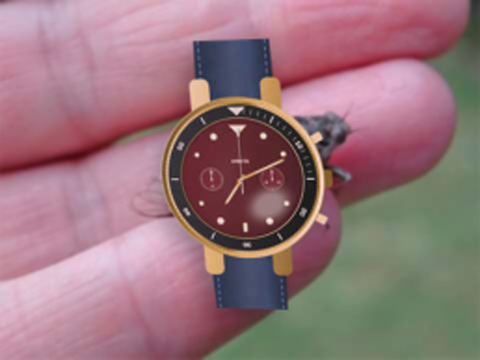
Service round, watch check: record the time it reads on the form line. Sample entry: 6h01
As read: 7h11
